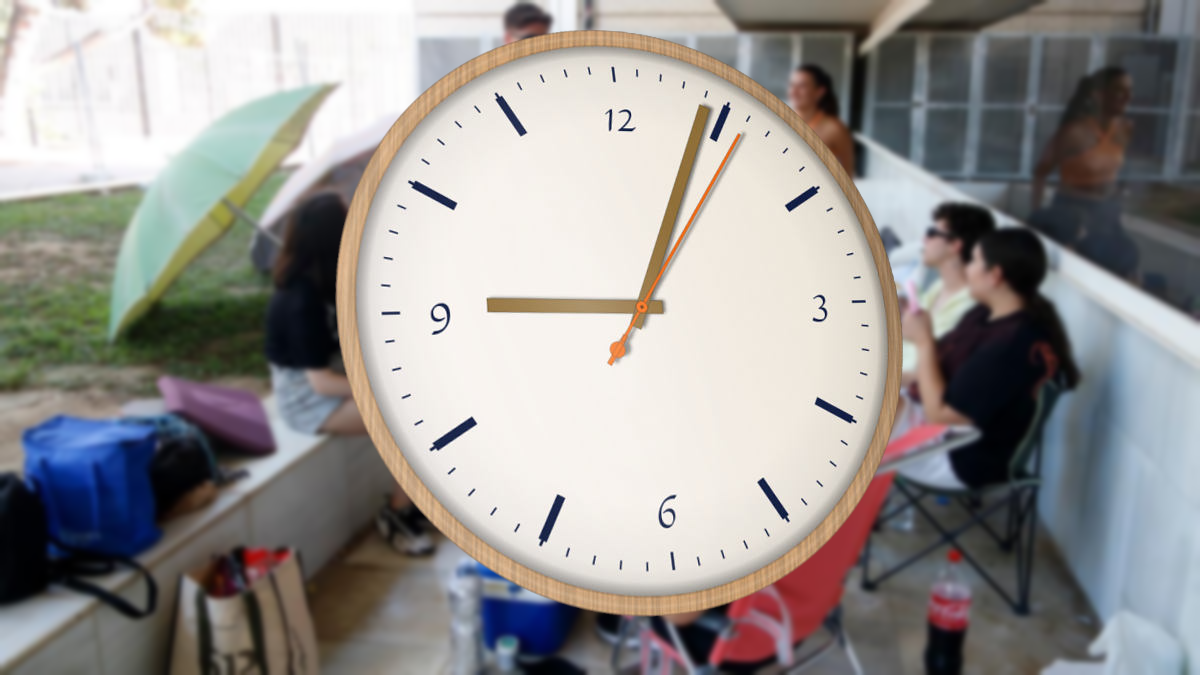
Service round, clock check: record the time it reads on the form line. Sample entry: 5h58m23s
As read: 9h04m06s
